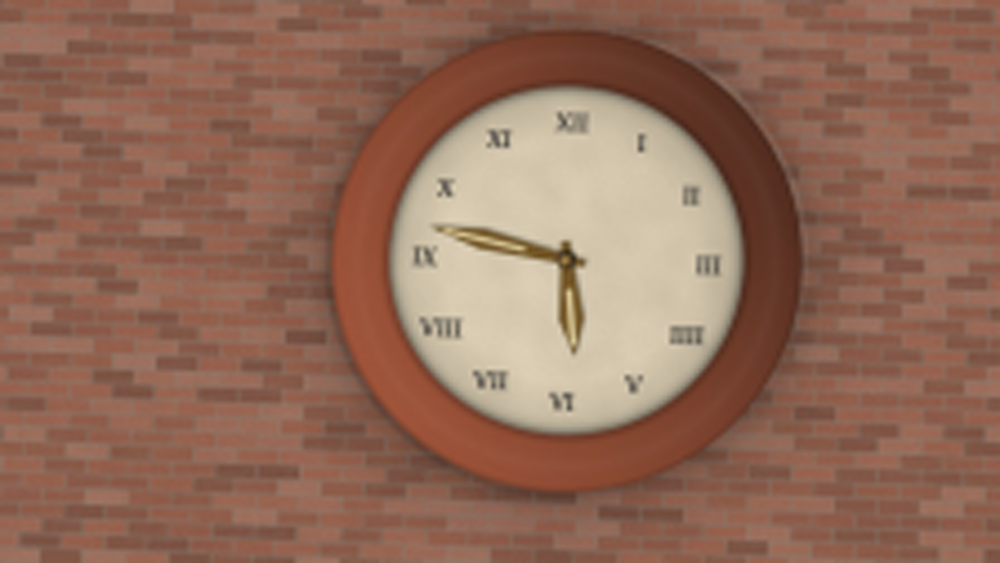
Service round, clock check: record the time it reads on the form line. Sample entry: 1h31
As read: 5h47
